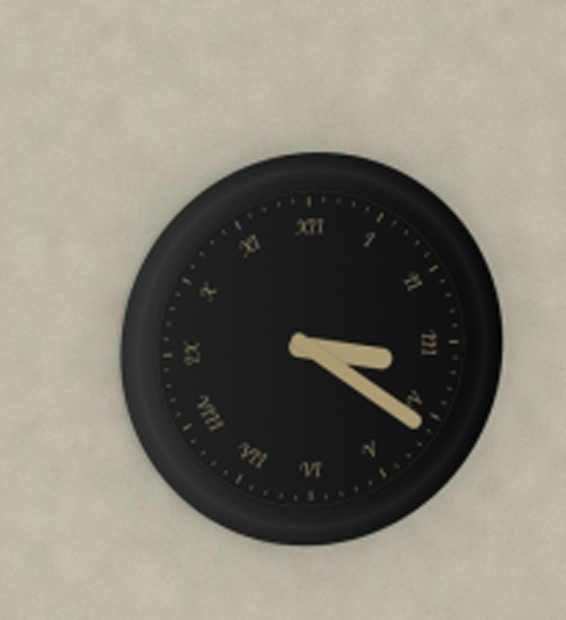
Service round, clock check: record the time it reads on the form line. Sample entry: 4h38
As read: 3h21
